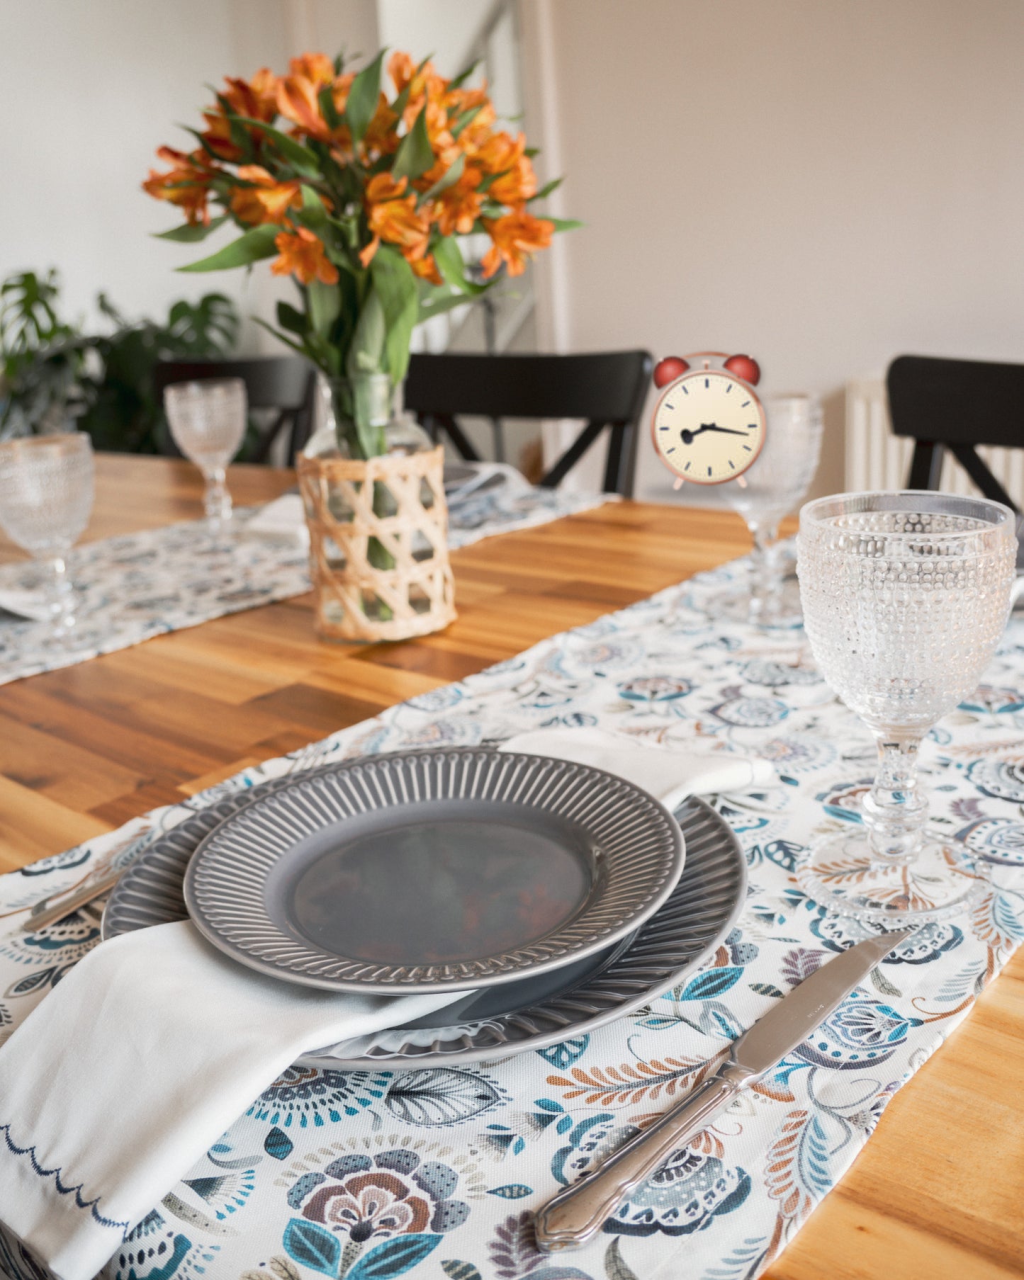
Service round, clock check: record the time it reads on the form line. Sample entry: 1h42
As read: 8h17
